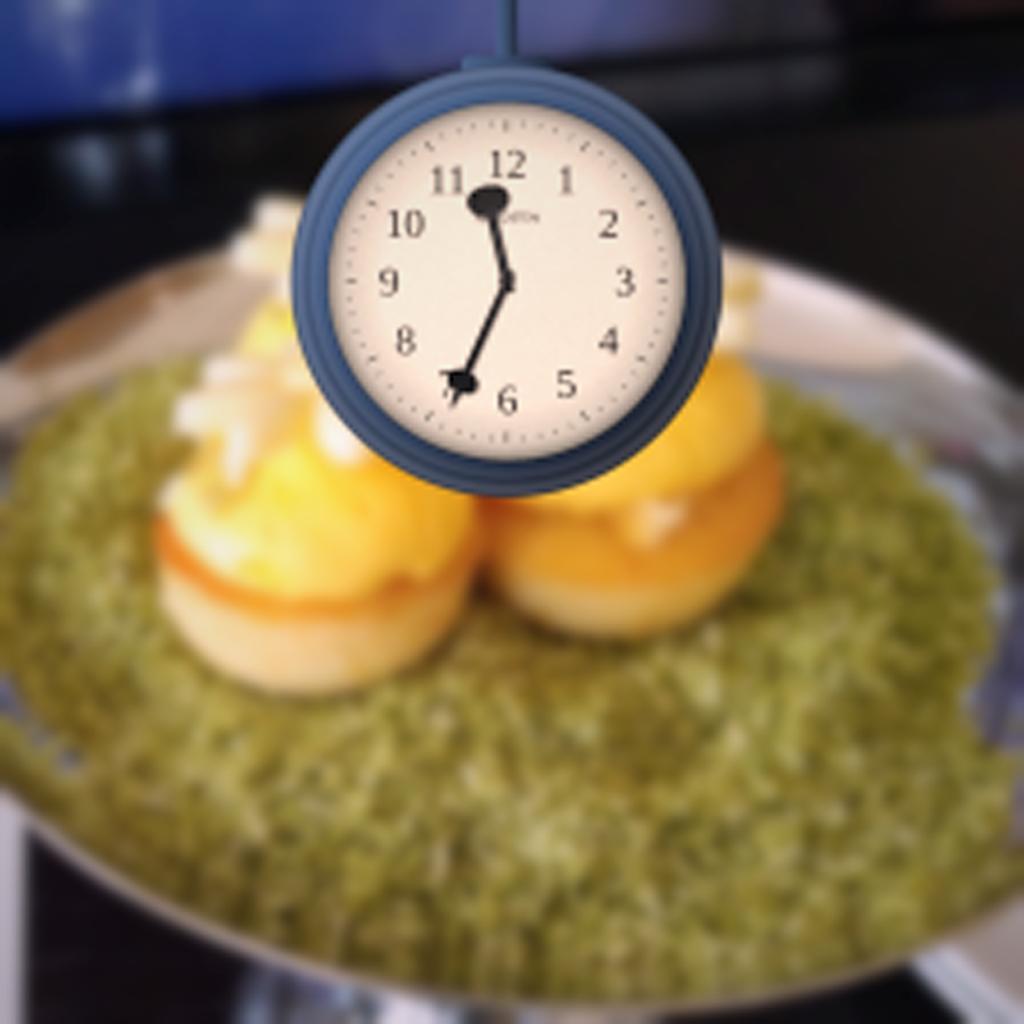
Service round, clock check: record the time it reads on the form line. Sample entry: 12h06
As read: 11h34
